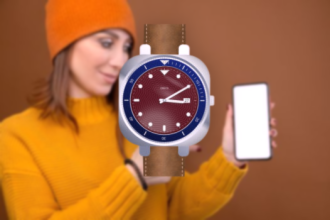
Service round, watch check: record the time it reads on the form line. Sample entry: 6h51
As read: 3h10
